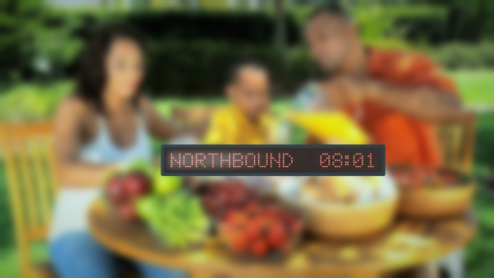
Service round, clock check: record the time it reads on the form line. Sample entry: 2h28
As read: 8h01
